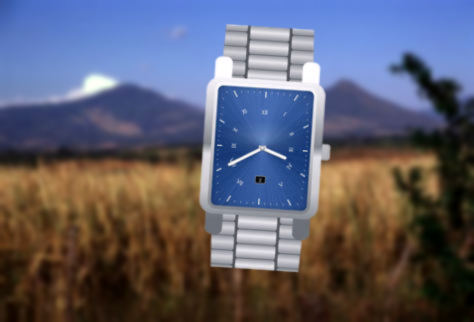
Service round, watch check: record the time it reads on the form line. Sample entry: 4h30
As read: 3h40
